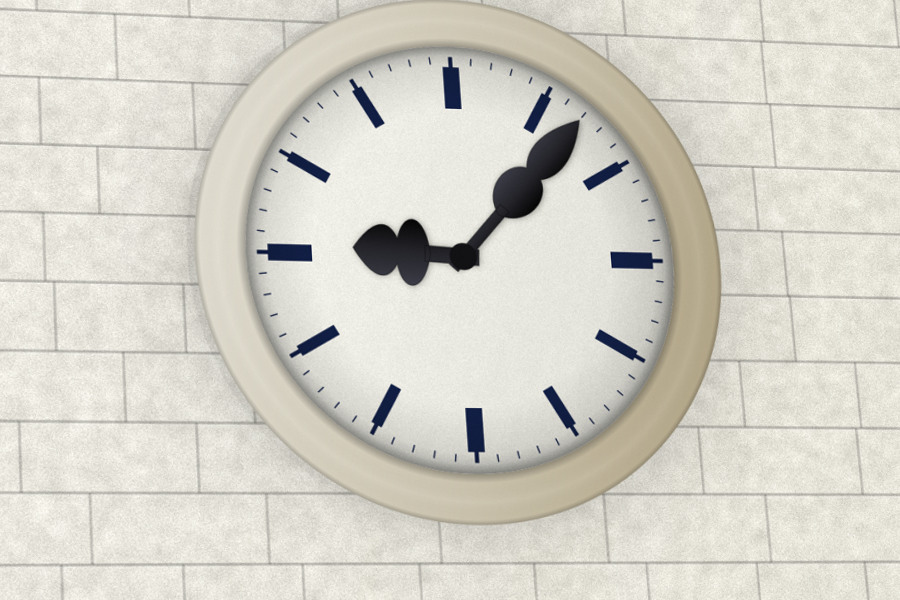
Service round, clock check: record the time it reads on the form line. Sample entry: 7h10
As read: 9h07
